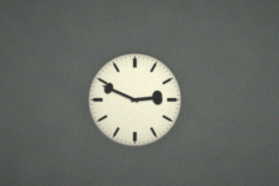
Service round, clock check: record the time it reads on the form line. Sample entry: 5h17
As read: 2h49
